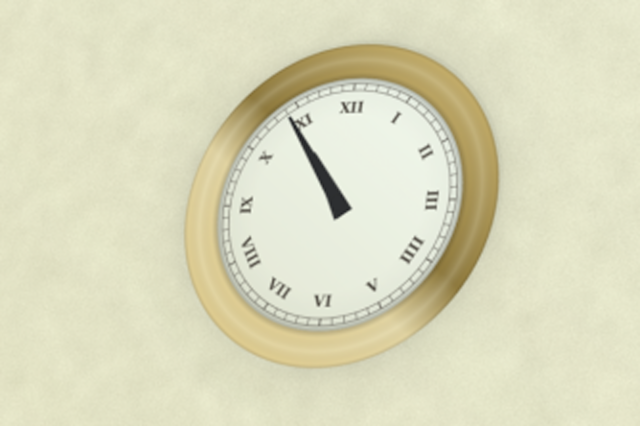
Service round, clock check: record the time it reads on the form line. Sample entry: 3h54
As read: 10h54
